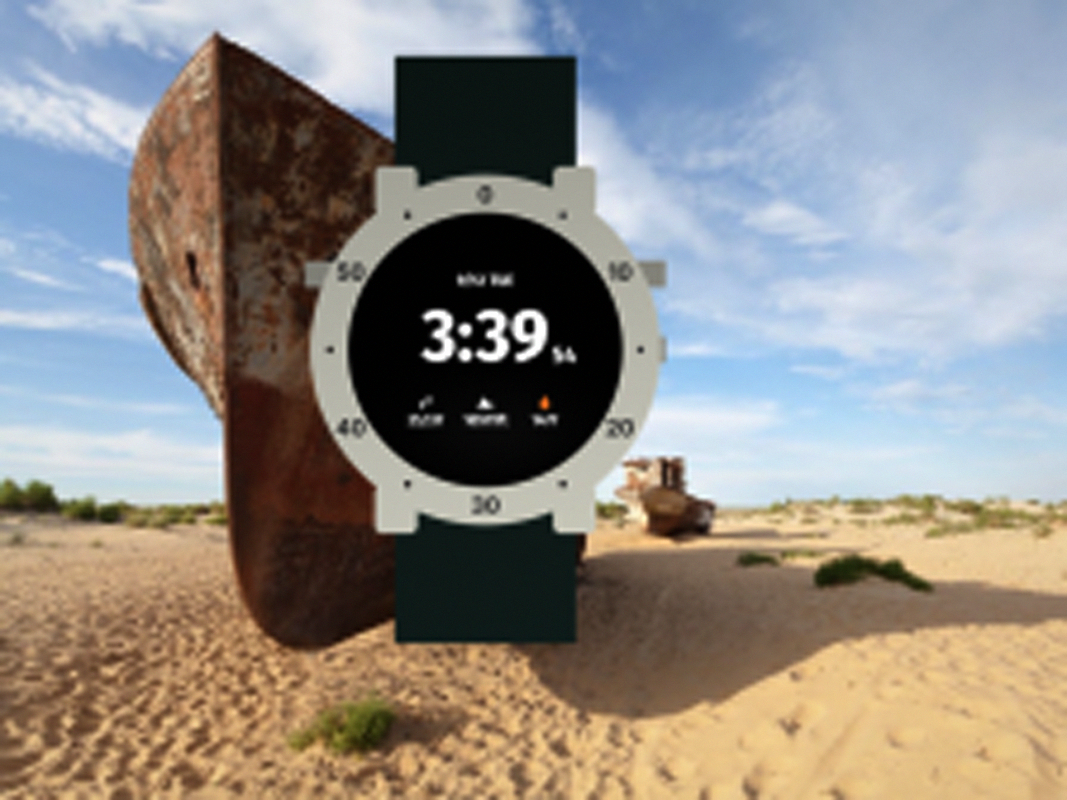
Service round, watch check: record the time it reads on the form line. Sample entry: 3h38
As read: 3h39
